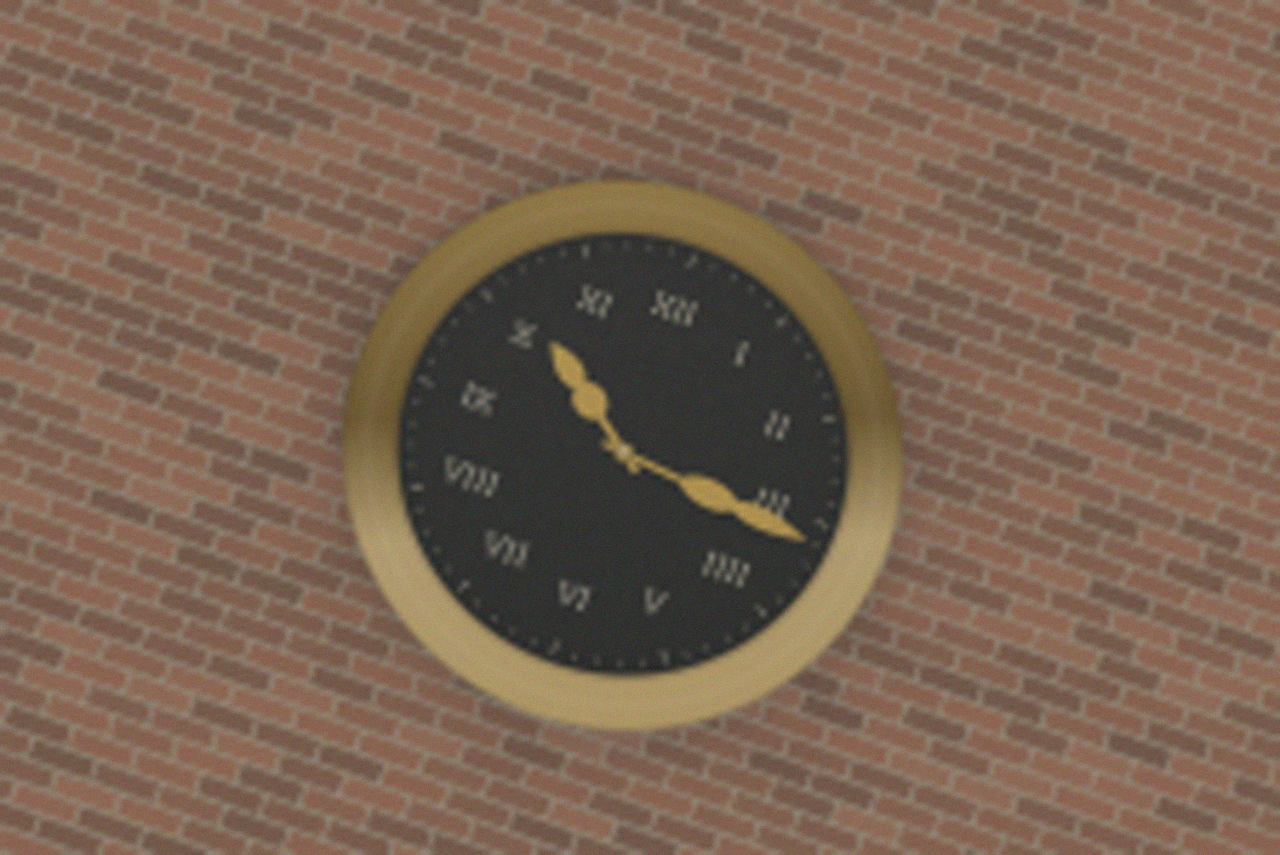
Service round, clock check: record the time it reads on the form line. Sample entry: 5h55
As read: 10h16
